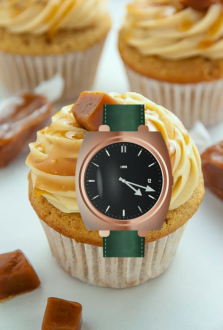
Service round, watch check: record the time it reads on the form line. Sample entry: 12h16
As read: 4h18
